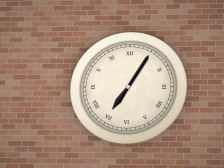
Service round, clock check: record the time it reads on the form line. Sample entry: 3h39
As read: 7h05
